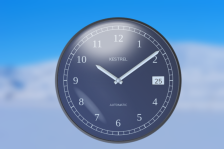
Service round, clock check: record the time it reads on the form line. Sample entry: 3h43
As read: 10h09
